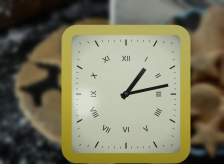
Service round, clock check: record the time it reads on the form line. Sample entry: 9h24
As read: 1h13
